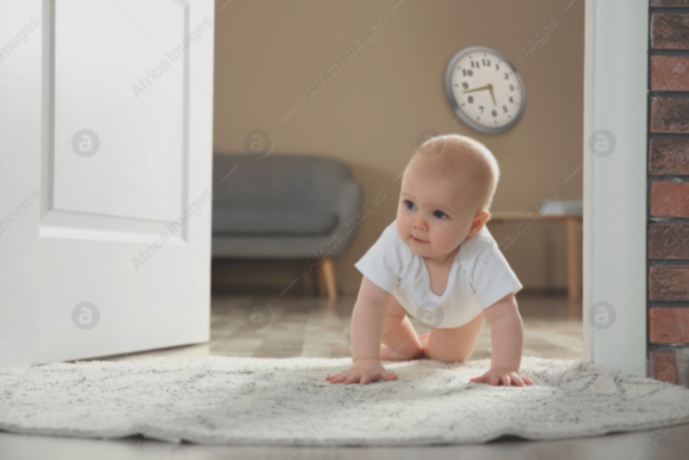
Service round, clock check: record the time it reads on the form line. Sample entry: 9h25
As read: 5h43
